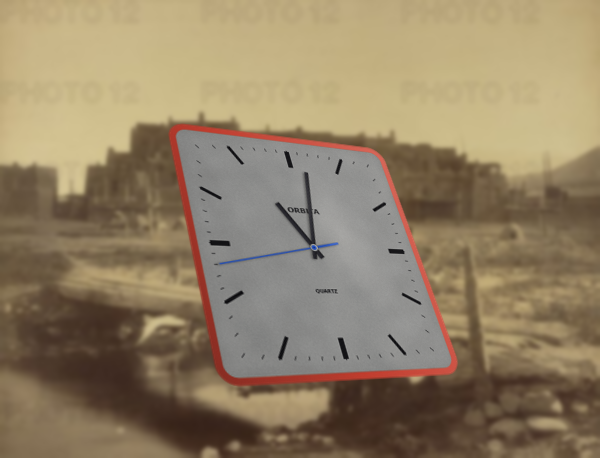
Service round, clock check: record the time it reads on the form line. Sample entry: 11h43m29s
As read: 11h01m43s
